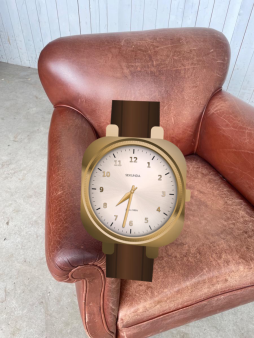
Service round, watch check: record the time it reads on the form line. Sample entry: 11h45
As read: 7h32
